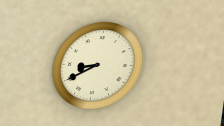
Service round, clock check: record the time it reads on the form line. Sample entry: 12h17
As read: 8h40
